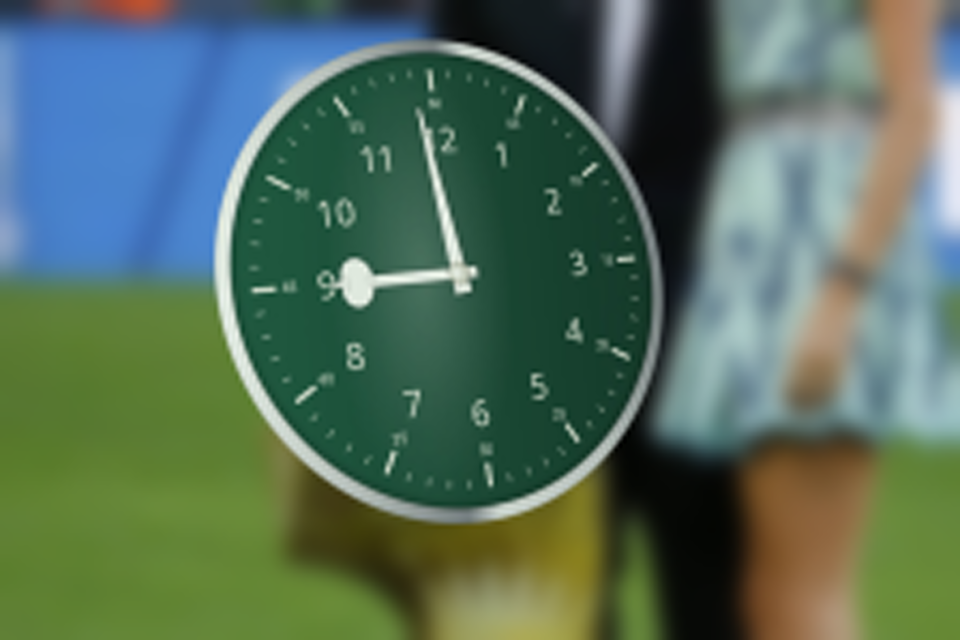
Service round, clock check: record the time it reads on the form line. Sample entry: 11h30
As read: 8h59
